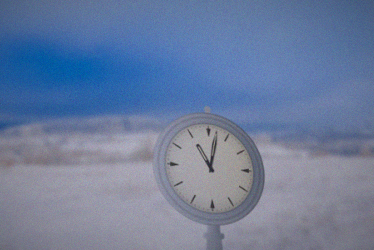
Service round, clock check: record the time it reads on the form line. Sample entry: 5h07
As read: 11h02
